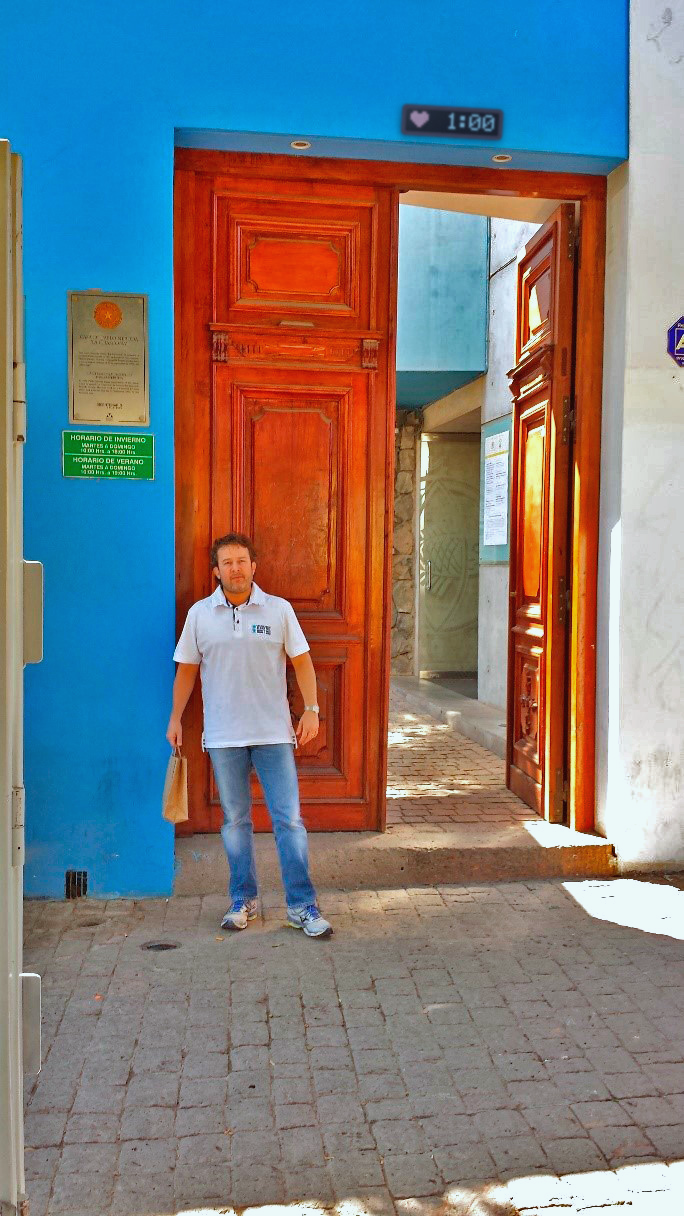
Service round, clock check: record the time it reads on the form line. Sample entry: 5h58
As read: 1h00
